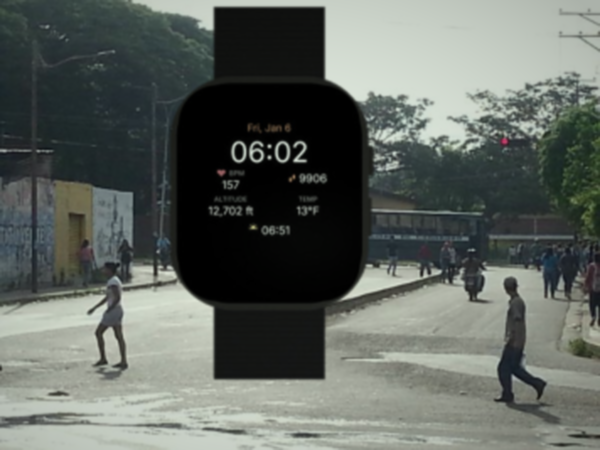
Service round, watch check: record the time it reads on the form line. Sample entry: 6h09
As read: 6h02
